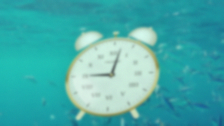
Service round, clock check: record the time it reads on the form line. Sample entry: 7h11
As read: 9h02
